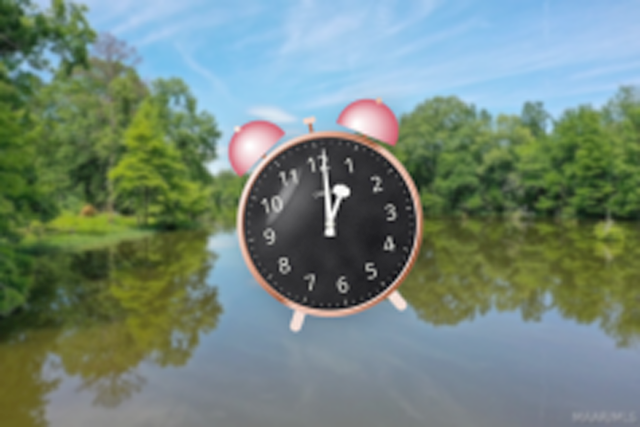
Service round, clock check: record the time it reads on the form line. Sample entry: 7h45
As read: 1h01
